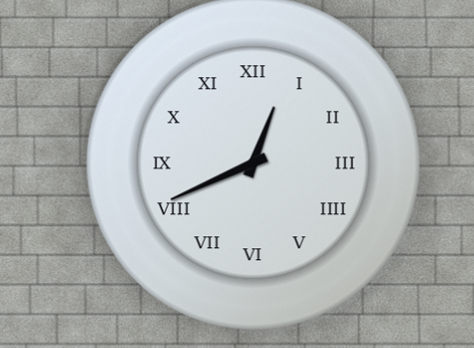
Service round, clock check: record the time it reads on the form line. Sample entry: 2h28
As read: 12h41
